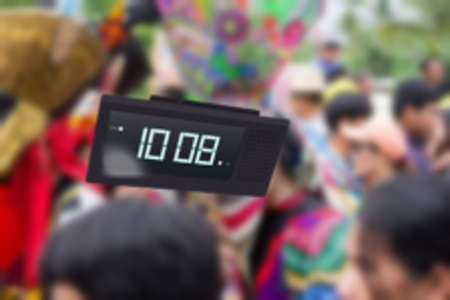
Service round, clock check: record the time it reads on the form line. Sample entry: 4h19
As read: 10h08
